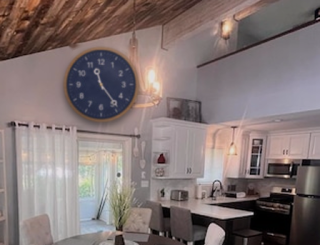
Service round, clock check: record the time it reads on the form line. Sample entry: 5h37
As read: 11h24
